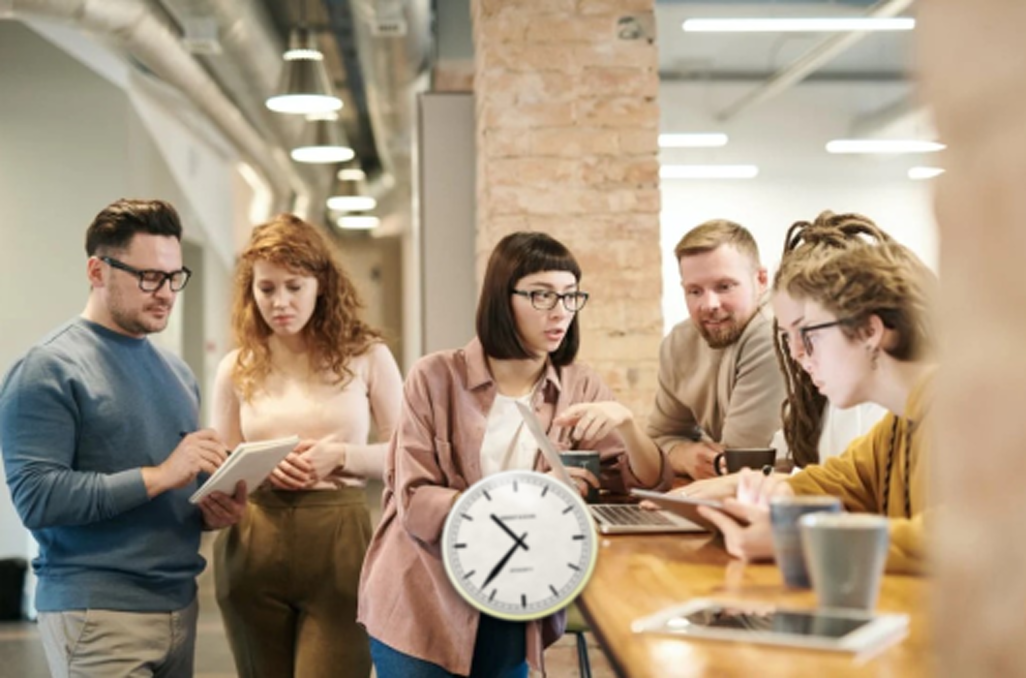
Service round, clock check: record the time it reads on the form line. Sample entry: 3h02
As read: 10h37
